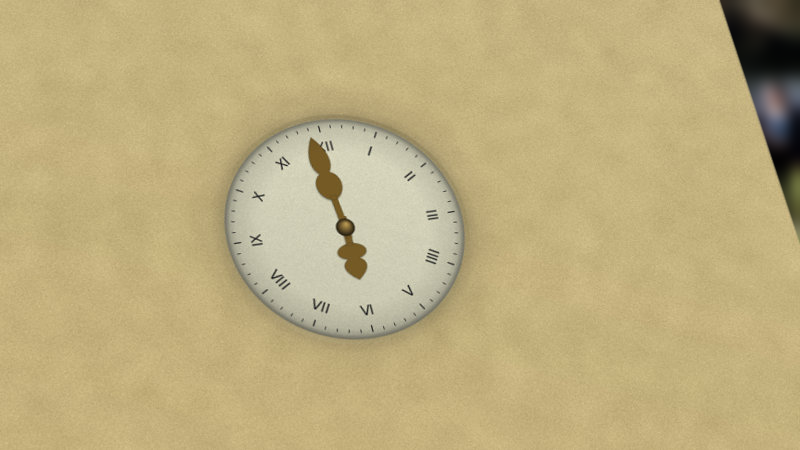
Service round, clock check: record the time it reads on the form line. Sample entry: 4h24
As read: 5h59
